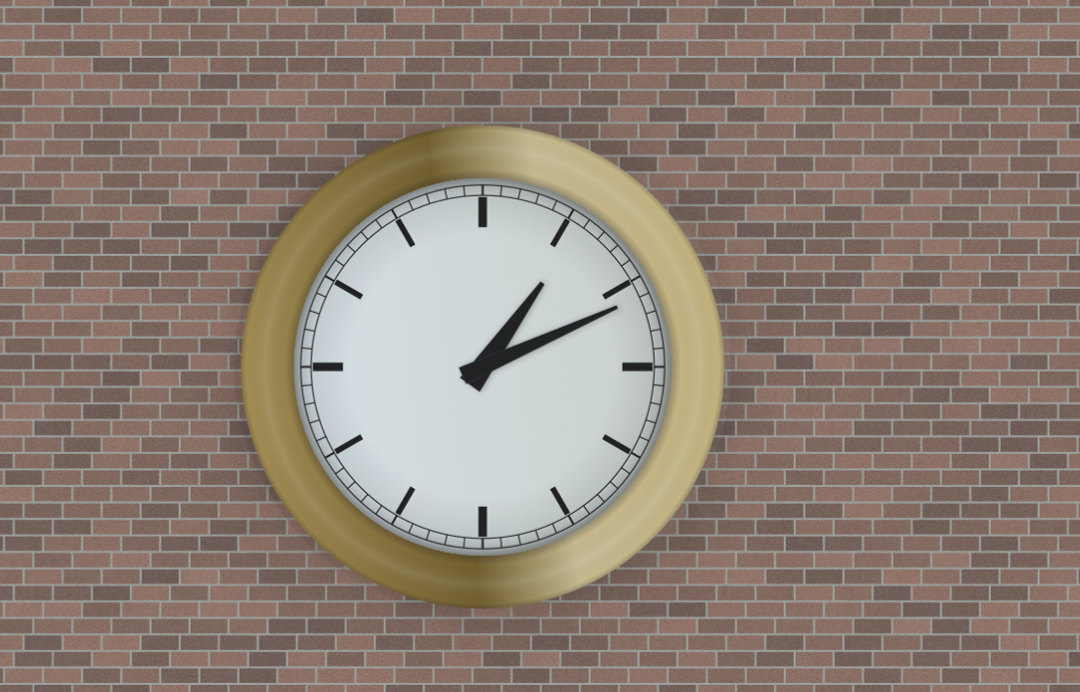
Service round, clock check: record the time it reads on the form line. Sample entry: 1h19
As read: 1h11
